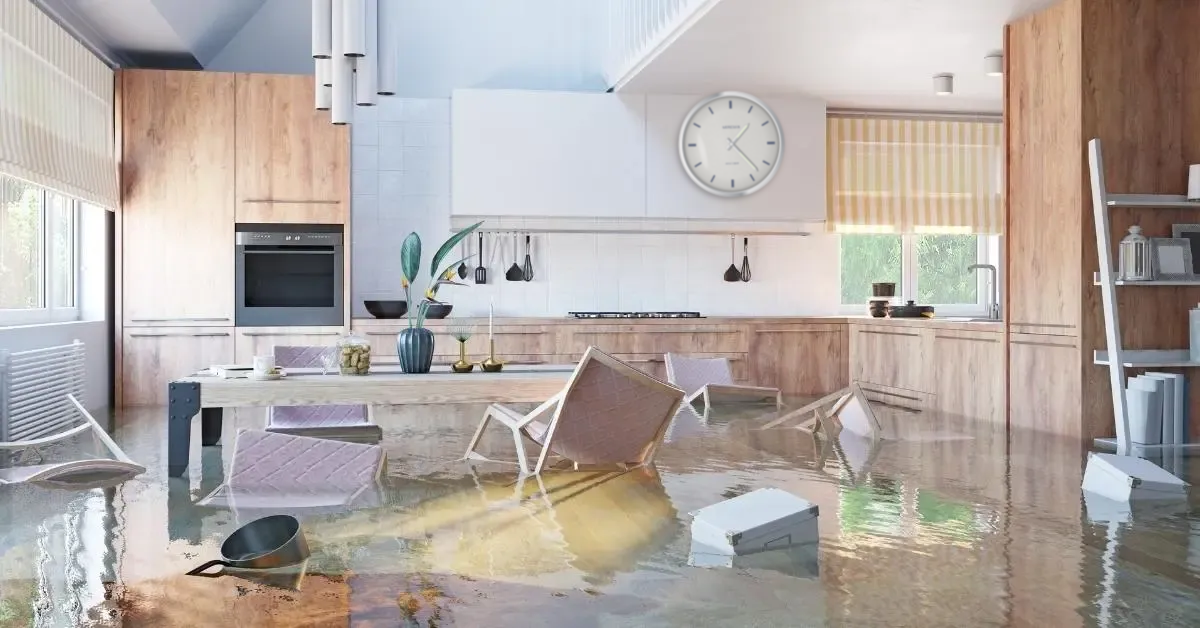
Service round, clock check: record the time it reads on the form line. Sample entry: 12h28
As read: 1h23
